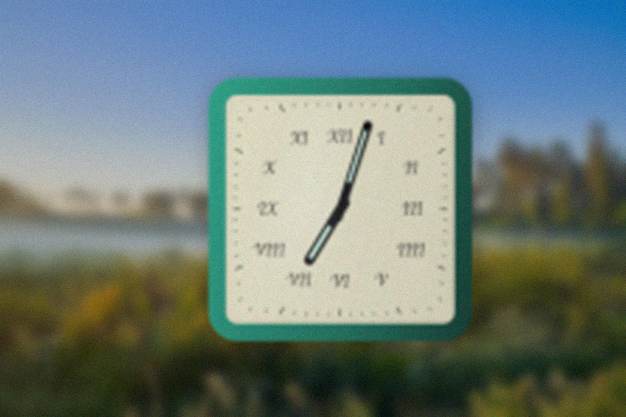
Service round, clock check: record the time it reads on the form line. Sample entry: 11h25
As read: 7h03
